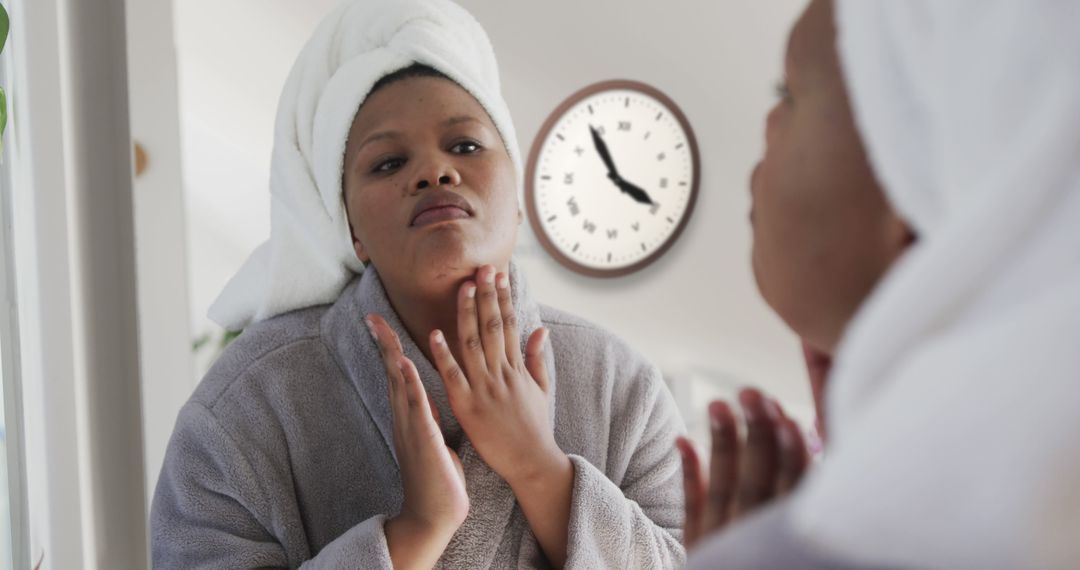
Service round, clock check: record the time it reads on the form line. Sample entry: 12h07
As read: 3h54
